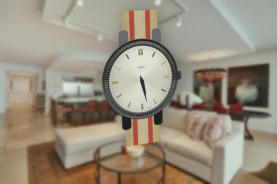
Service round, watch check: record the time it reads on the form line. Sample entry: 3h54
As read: 5h28
